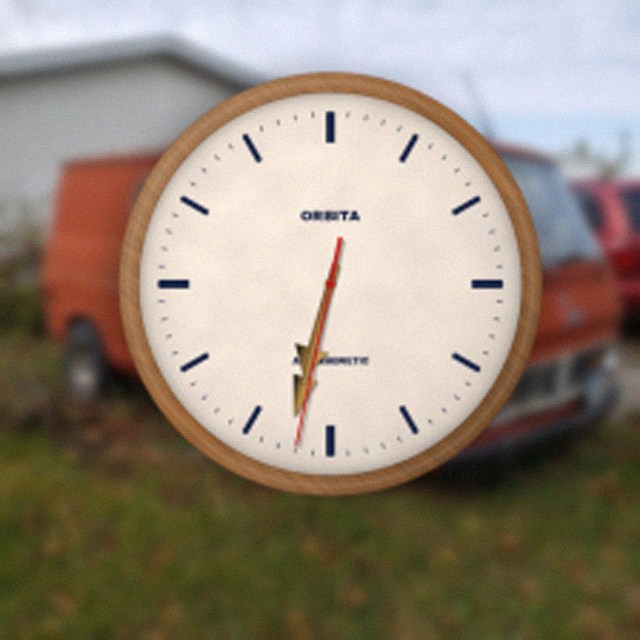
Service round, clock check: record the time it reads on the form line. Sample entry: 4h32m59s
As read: 6h32m32s
